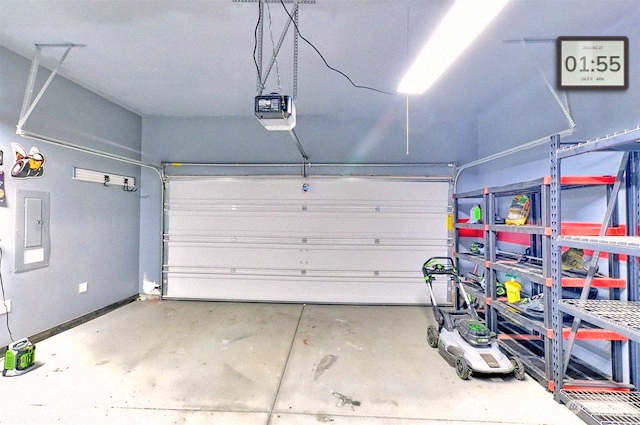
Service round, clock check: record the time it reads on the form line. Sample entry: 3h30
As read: 1h55
